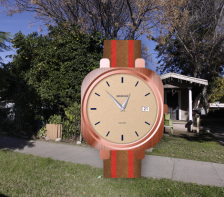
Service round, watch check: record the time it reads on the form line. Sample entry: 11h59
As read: 12h53
